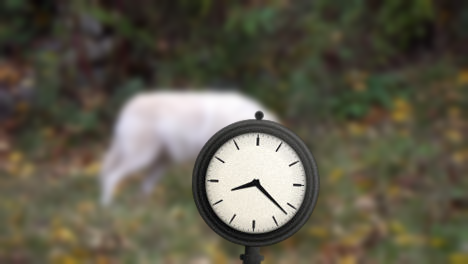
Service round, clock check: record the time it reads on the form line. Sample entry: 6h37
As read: 8h22
